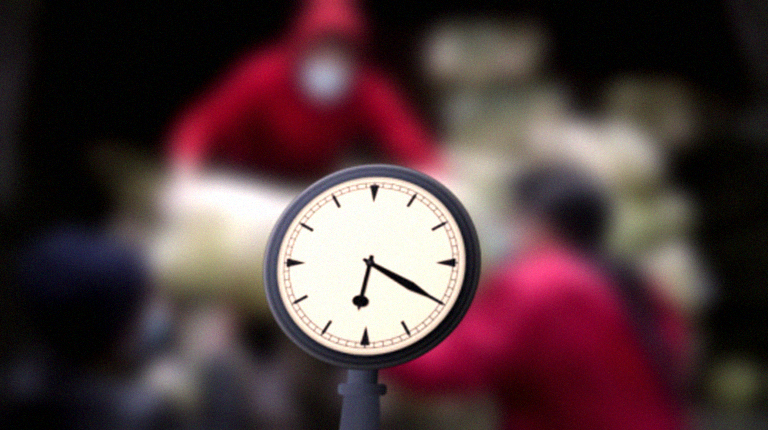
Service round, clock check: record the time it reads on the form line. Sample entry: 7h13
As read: 6h20
